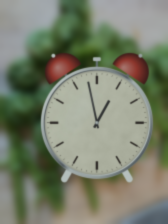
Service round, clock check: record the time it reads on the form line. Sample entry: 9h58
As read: 12h58
